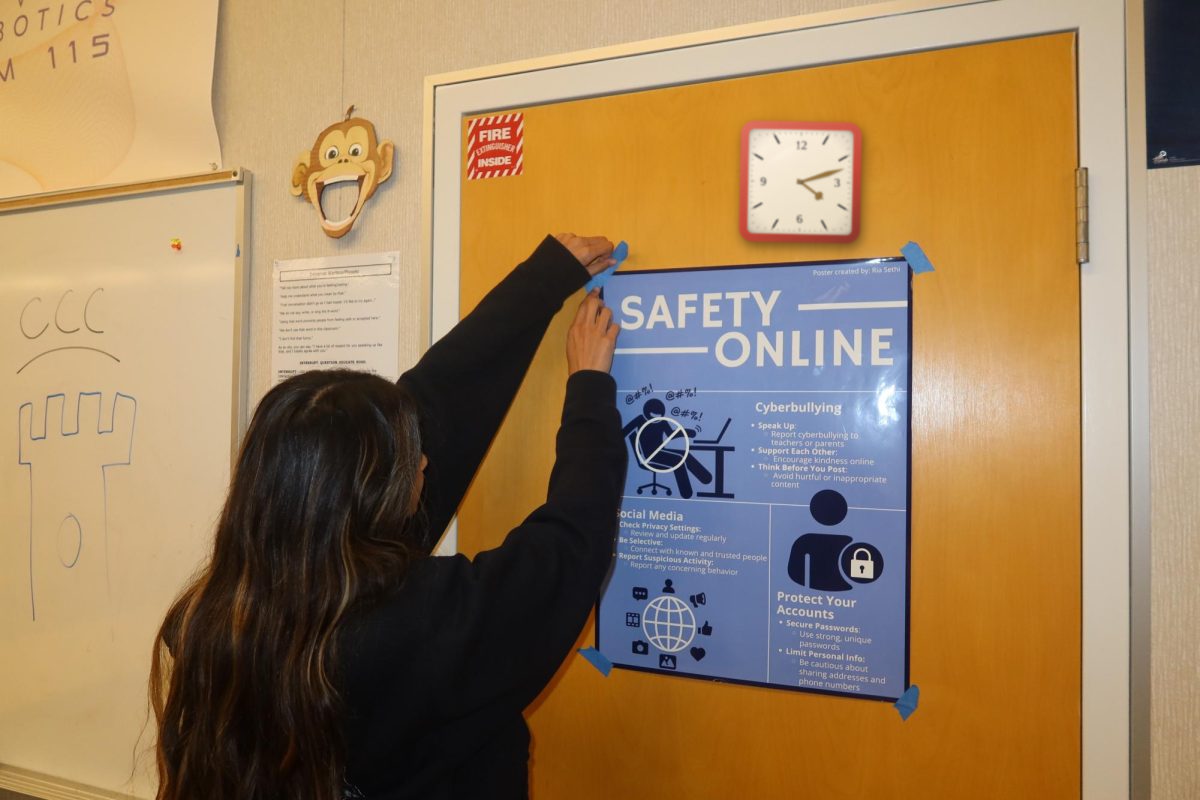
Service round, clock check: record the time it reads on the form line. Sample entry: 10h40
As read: 4h12
